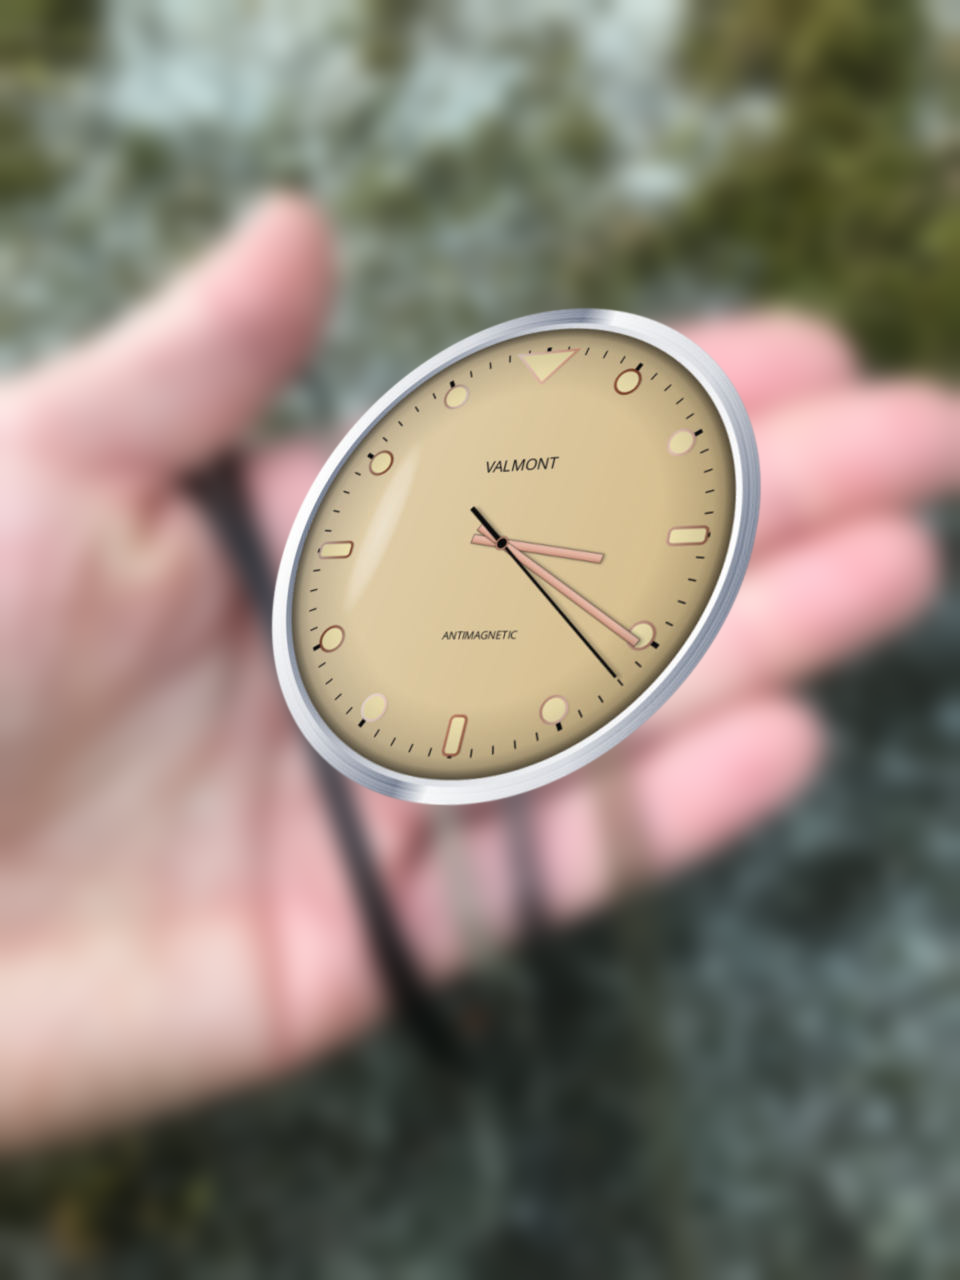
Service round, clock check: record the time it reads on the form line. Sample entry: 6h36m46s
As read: 3h20m22s
